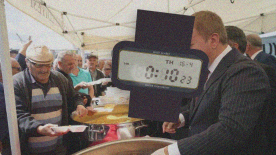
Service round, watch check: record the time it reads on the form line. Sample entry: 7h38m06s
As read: 0h10m23s
